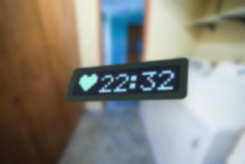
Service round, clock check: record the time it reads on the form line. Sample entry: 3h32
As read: 22h32
